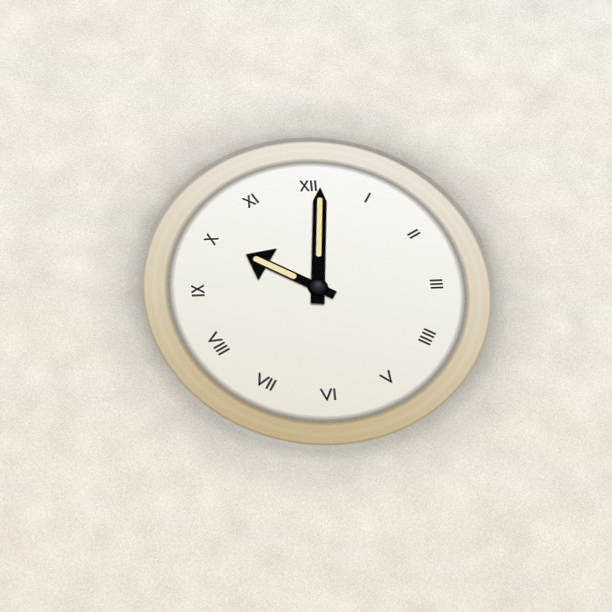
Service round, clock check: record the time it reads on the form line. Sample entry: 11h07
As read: 10h01
